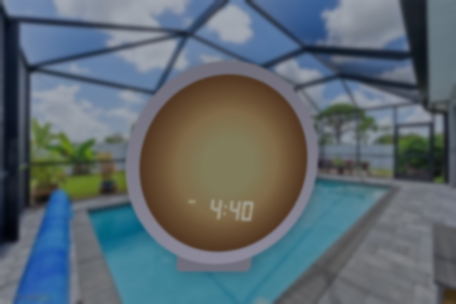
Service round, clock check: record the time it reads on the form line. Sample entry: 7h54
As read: 4h40
